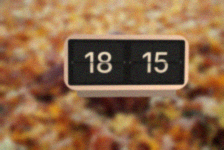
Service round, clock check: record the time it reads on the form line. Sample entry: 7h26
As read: 18h15
